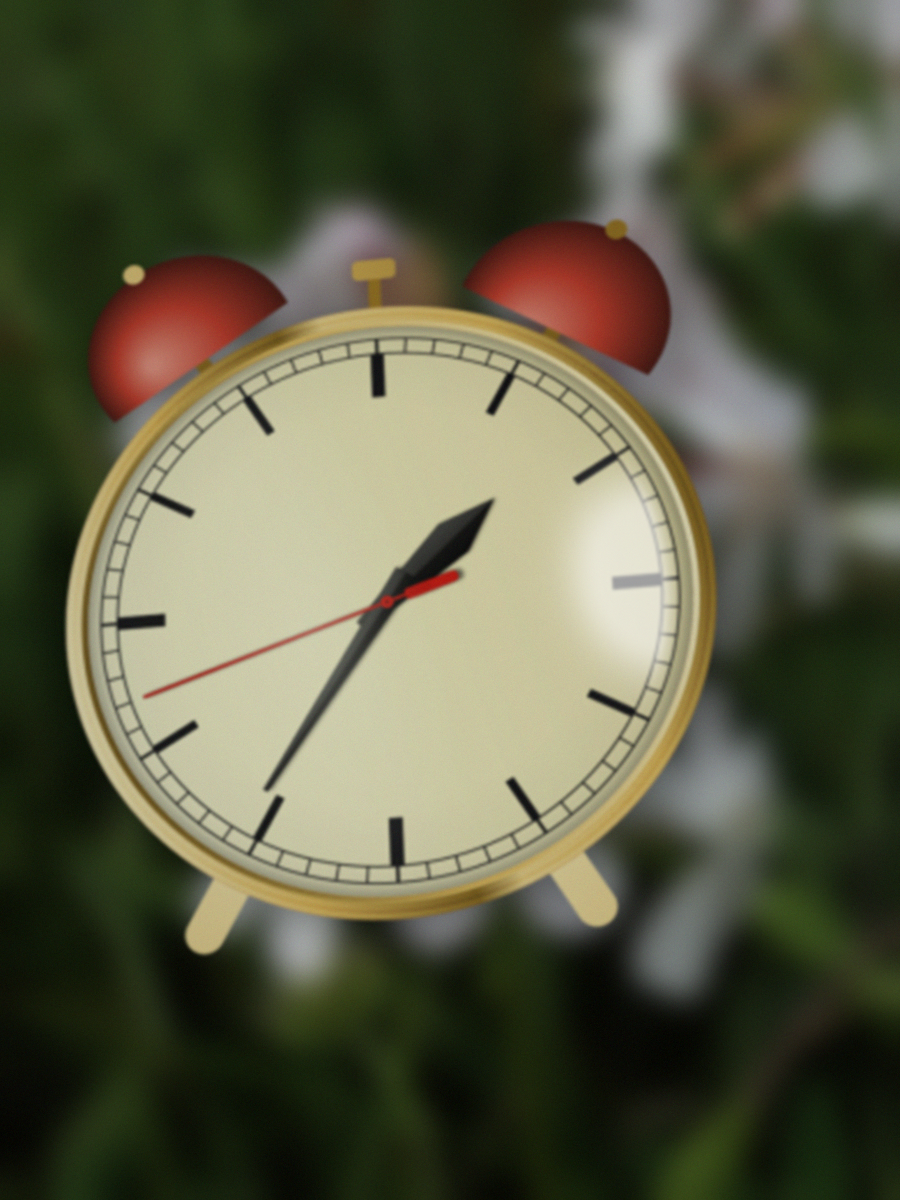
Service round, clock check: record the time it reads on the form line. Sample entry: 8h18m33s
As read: 1h35m42s
